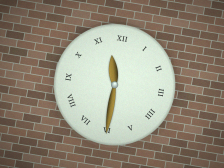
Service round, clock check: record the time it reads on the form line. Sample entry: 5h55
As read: 11h30
